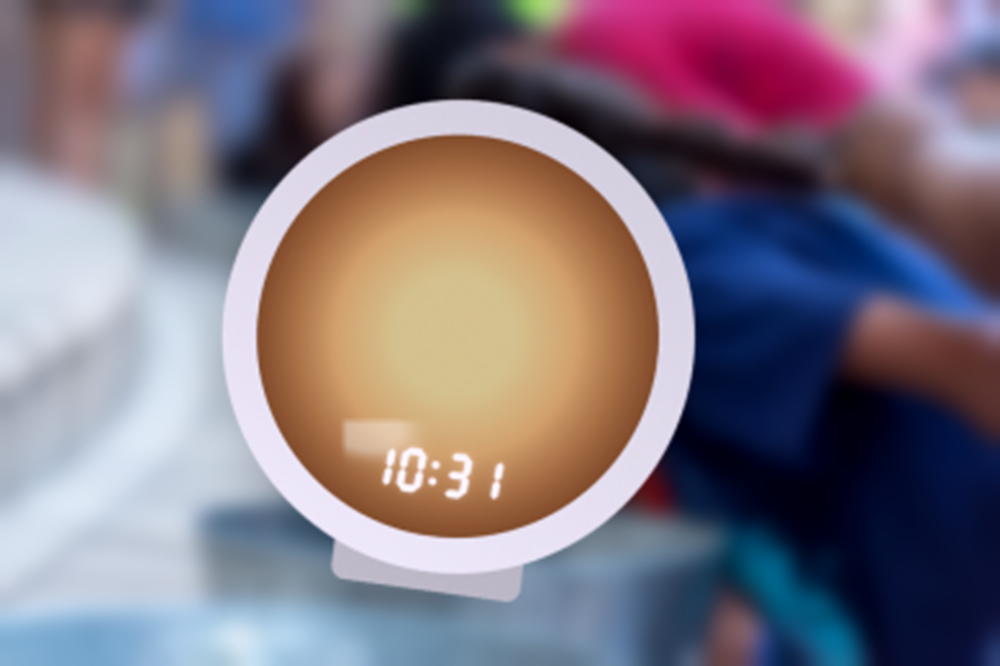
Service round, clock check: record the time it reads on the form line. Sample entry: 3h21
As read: 10h31
